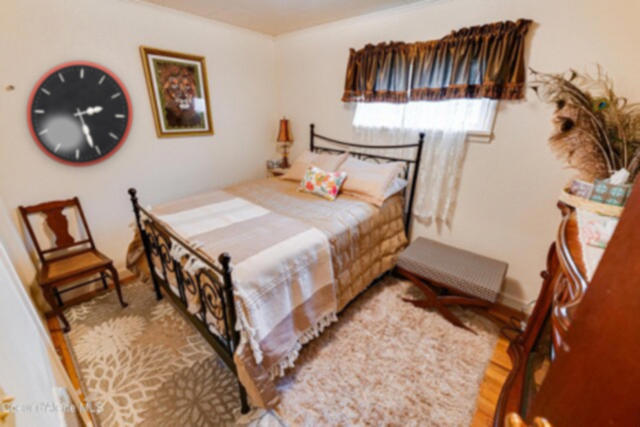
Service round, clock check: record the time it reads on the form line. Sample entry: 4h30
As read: 2h26
